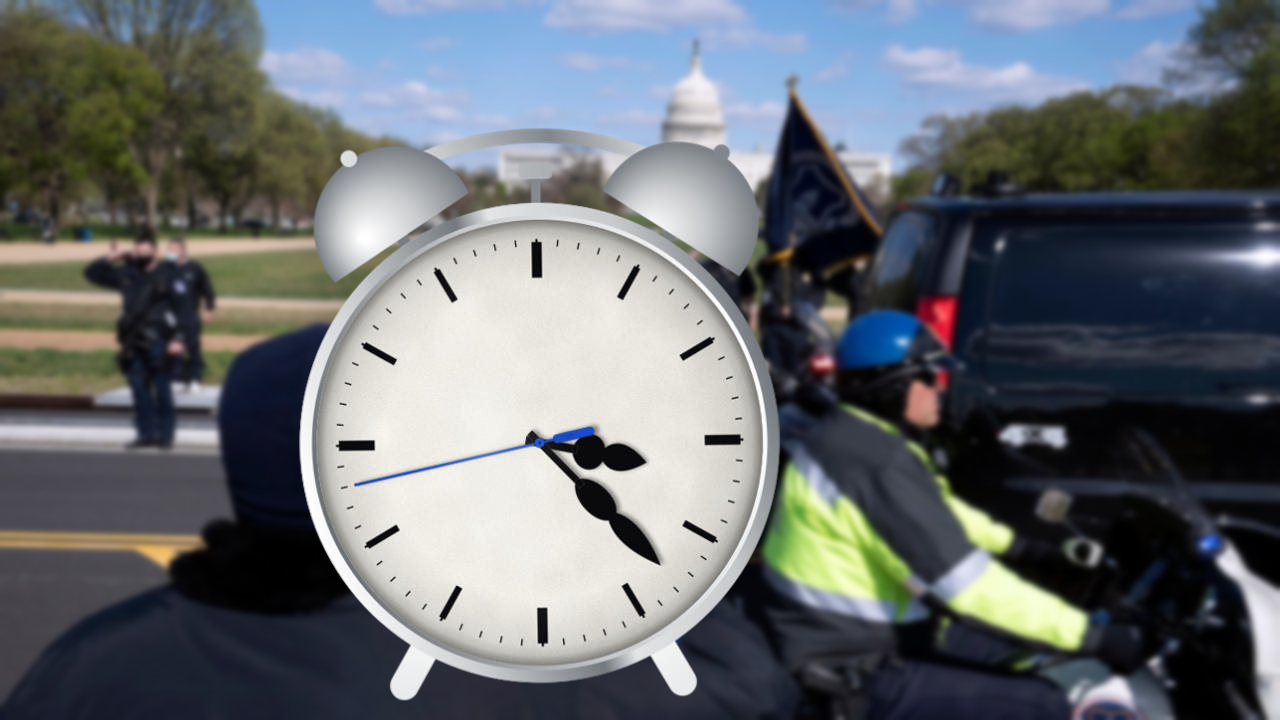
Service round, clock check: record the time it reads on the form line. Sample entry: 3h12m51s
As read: 3h22m43s
